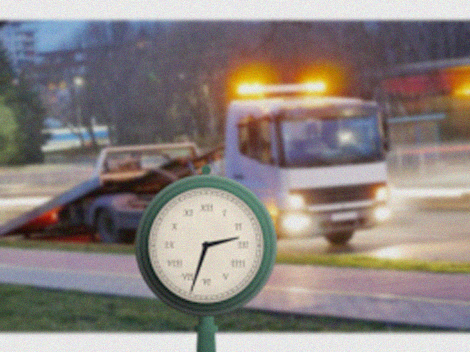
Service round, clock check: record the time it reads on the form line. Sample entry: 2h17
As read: 2h33
